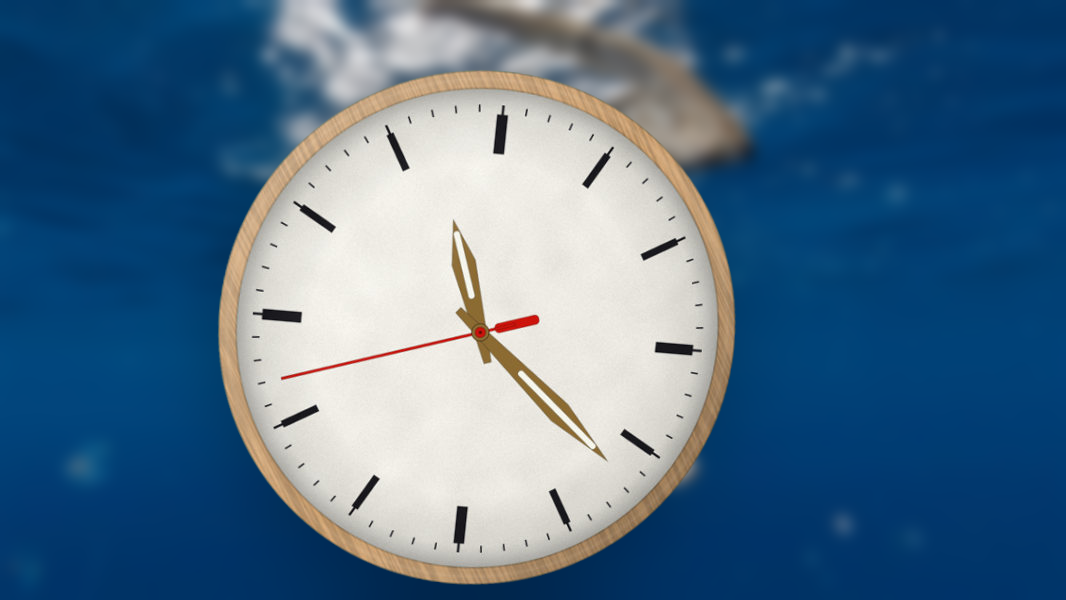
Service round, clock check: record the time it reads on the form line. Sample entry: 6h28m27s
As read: 11h21m42s
